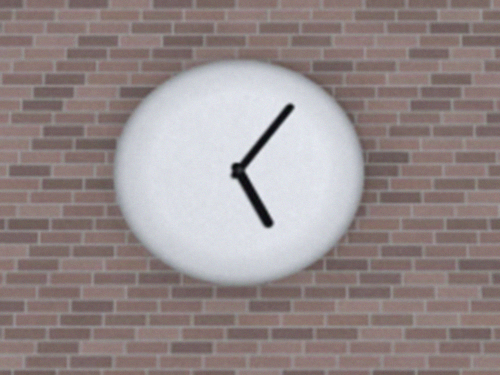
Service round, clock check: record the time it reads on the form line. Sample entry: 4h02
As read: 5h06
